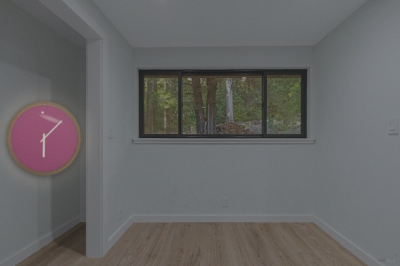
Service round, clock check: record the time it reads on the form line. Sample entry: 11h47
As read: 6h08
